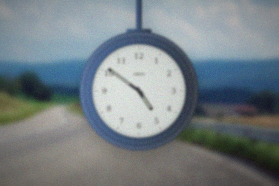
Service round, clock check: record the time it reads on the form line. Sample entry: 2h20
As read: 4h51
